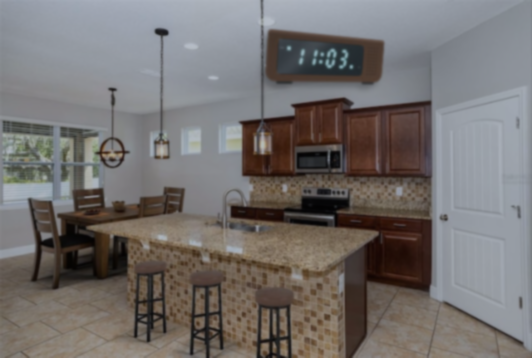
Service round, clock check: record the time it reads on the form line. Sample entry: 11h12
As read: 11h03
